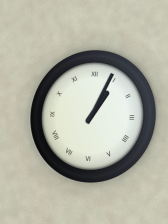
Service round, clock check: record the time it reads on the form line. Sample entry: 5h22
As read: 1h04
